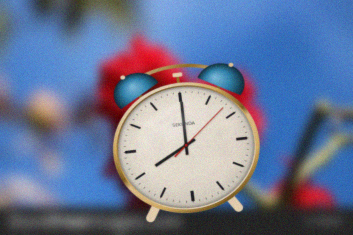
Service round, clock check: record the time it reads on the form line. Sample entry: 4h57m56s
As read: 8h00m08s
